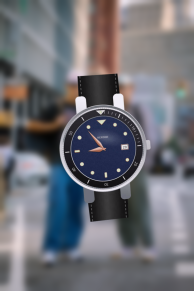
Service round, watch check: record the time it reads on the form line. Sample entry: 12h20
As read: 8h54
